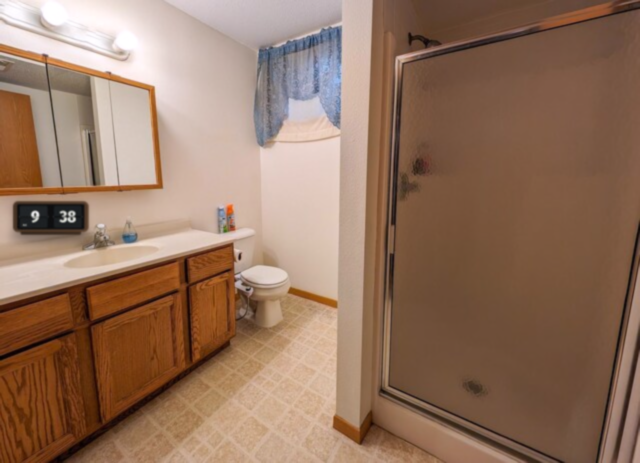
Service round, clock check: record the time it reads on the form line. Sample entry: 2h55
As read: 9h38
